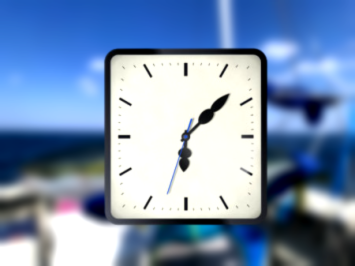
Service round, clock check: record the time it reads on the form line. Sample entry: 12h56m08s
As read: 6h07m33s
